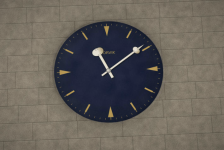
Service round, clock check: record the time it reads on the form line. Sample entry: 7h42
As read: 11h09
